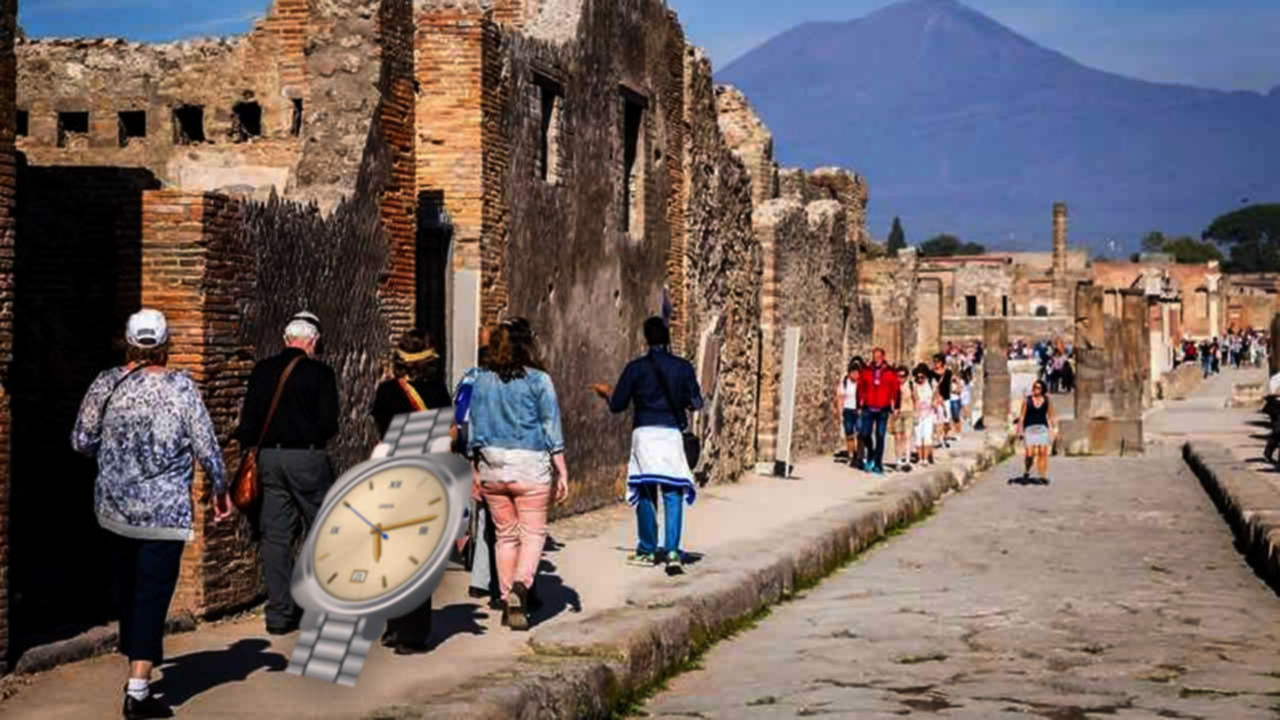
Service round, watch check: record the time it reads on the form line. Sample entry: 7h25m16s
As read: 5h12m50s
